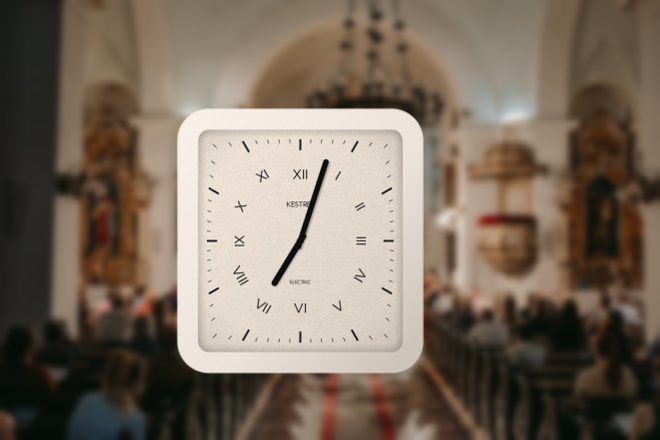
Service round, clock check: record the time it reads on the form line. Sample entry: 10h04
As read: 7h03
